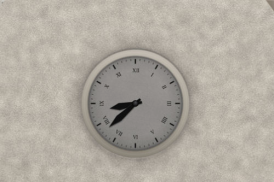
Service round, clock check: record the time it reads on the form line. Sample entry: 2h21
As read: 8h38
